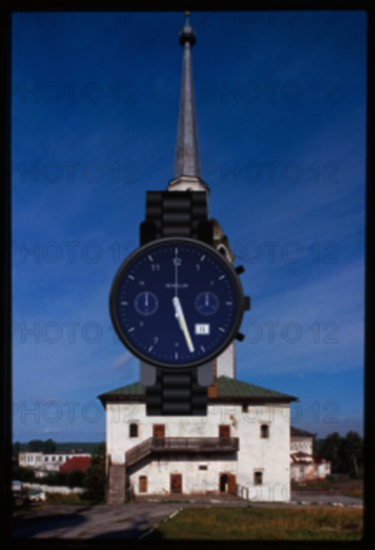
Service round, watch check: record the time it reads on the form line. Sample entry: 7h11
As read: 5h27
